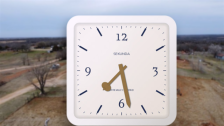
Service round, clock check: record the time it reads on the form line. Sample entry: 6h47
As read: 7h28
